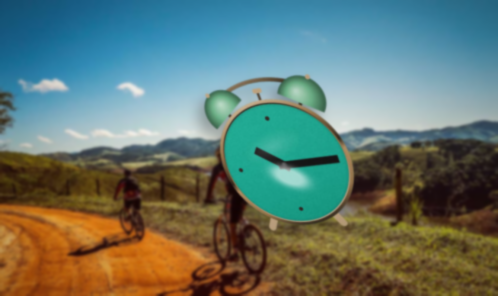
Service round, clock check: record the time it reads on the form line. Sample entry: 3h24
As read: 10h15
